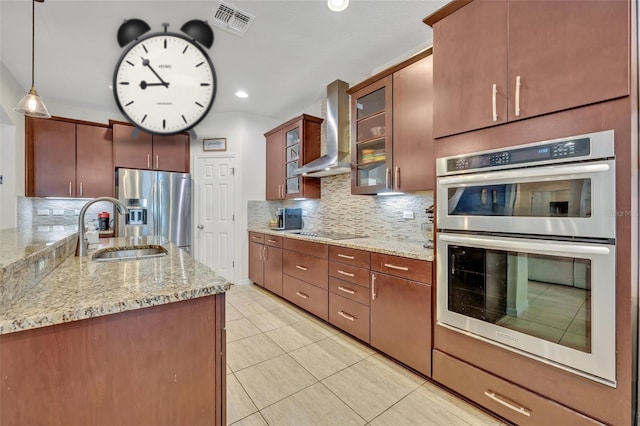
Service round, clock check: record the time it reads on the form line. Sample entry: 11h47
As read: 8h53
